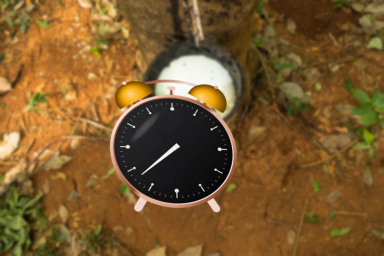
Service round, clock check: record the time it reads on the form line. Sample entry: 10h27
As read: 7h38
